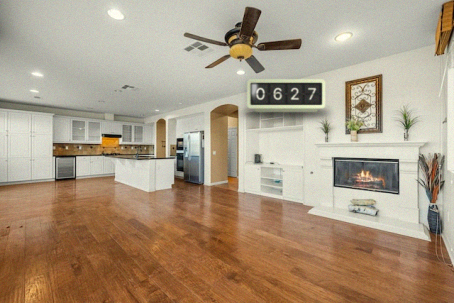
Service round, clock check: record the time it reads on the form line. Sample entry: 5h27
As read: 6h27
